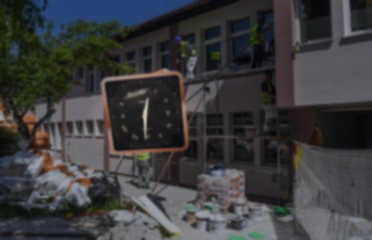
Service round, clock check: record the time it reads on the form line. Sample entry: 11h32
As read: 12h31
